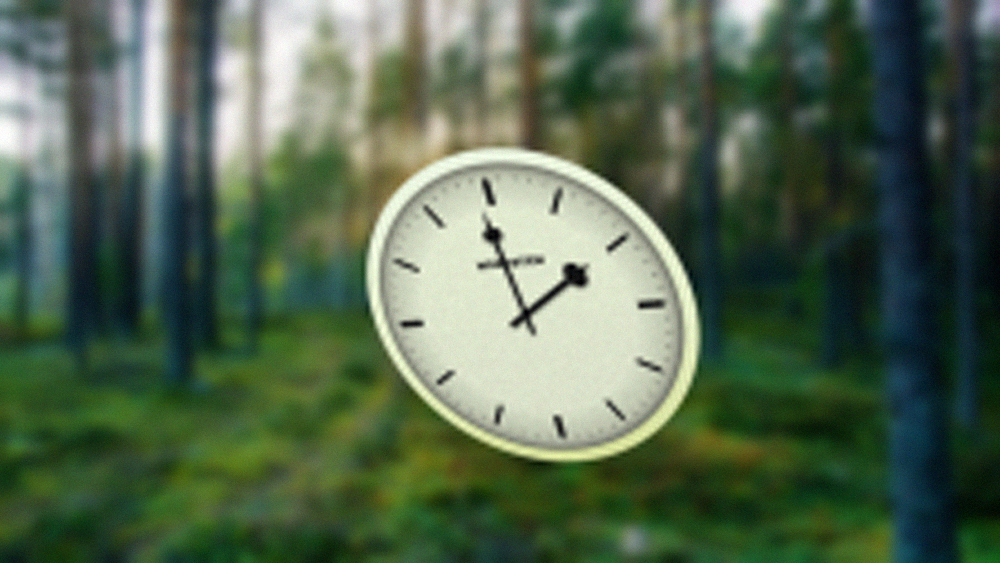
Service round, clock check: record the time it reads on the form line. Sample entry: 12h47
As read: 1h59
